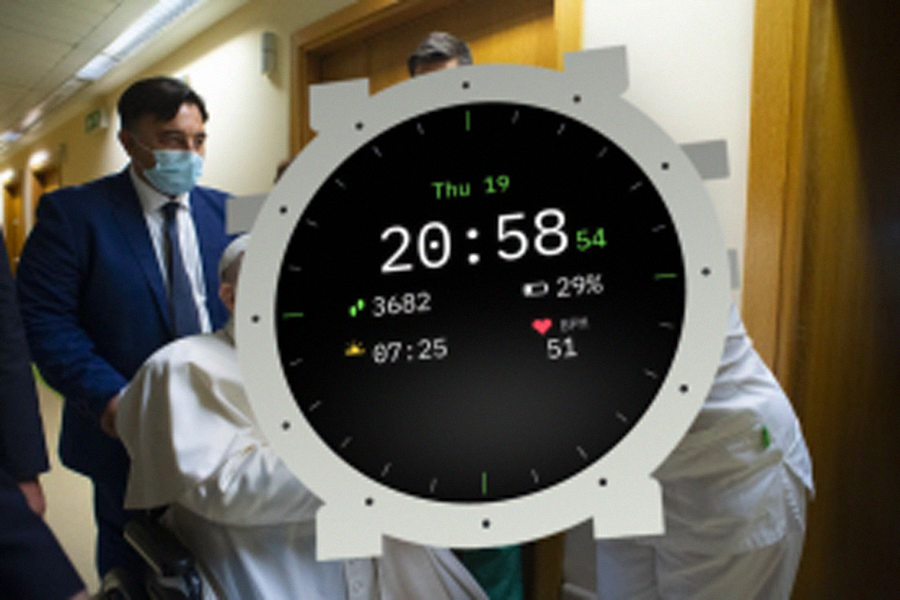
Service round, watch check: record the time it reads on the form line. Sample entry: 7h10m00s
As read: 20h58m54s
